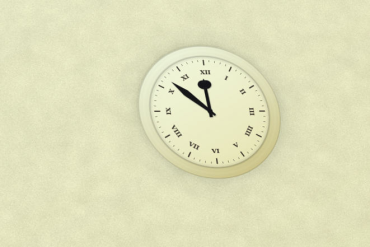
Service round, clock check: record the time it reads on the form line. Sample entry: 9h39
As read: 11h52
